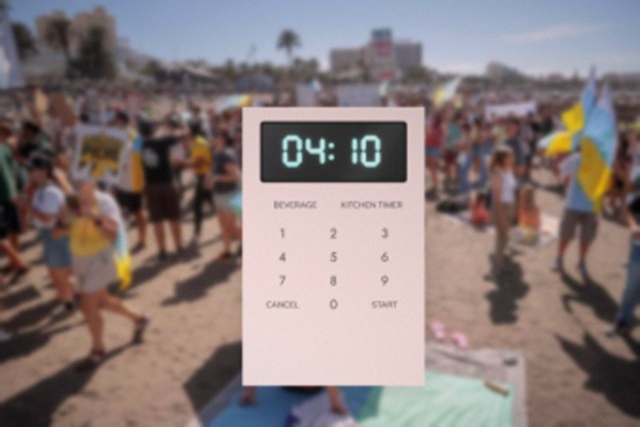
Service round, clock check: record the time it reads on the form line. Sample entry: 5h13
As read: 4h10
